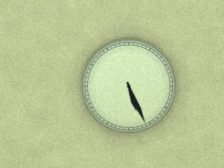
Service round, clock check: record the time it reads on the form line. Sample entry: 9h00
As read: 5h26
